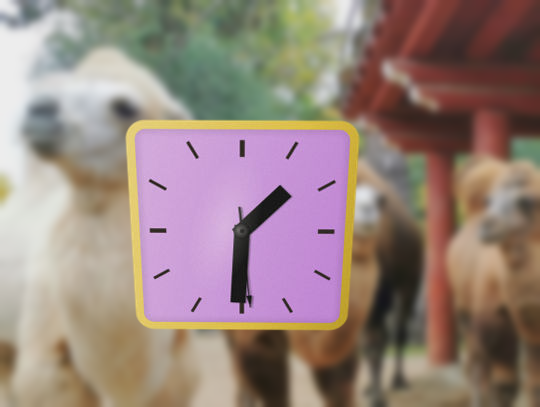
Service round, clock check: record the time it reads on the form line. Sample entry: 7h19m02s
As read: 1h30m29s
